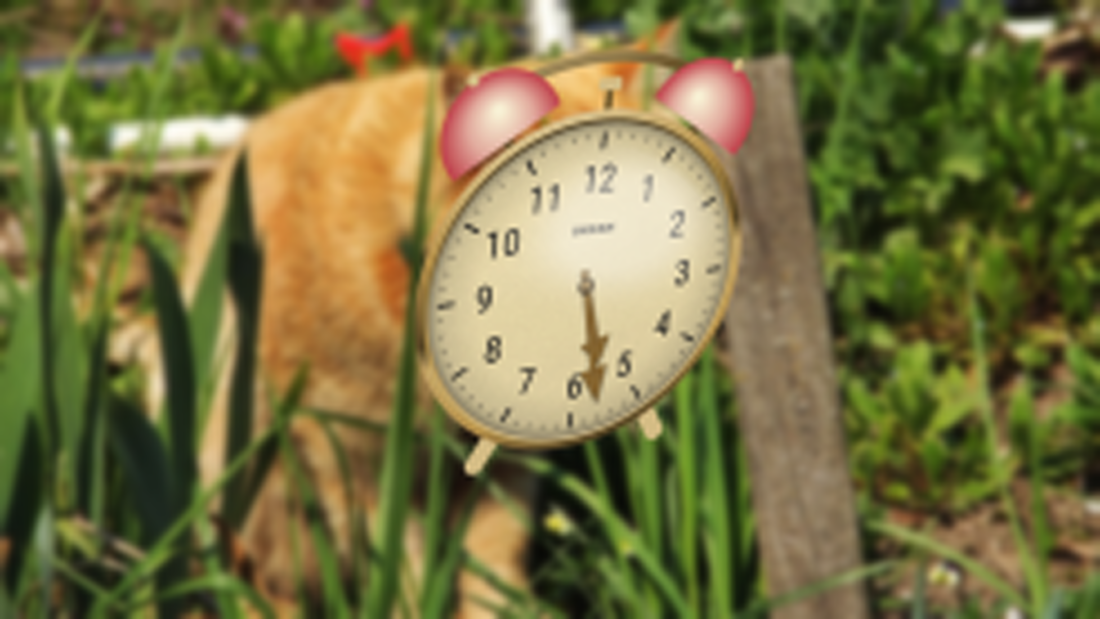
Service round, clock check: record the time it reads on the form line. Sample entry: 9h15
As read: 5h28
